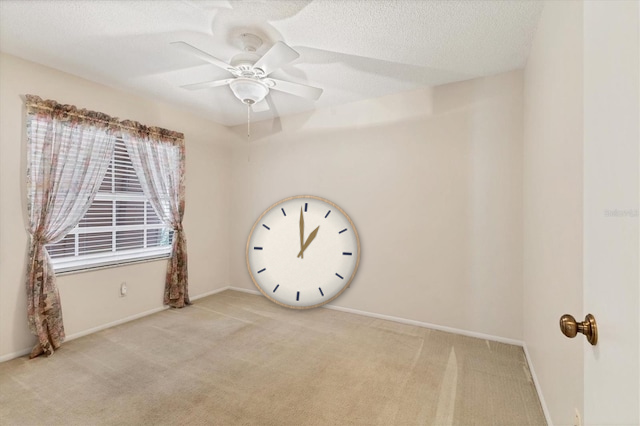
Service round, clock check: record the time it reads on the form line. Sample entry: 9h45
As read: 12h59
